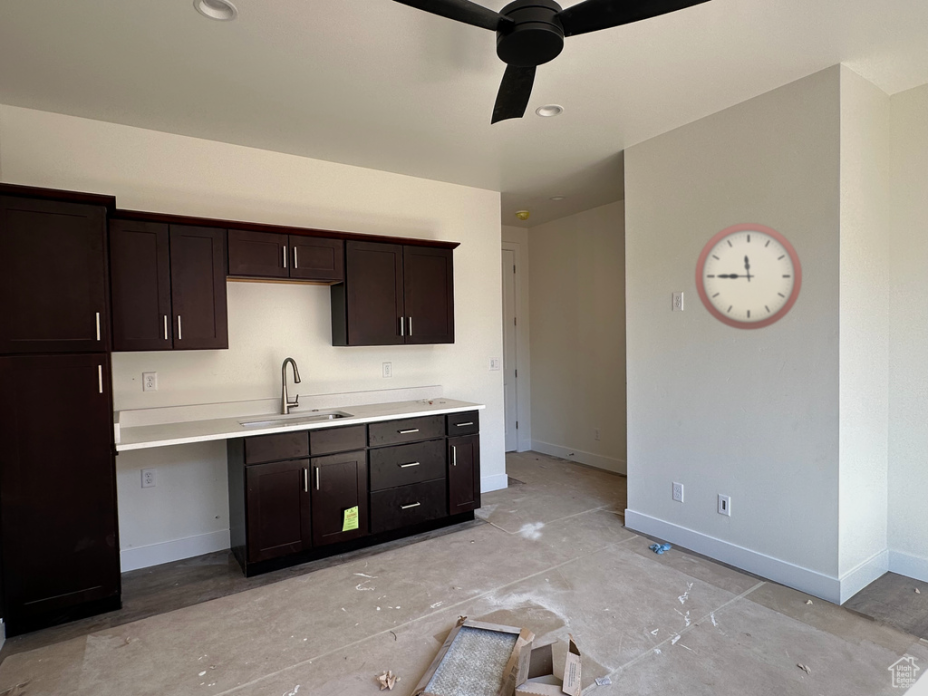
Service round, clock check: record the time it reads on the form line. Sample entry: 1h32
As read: 11h45
